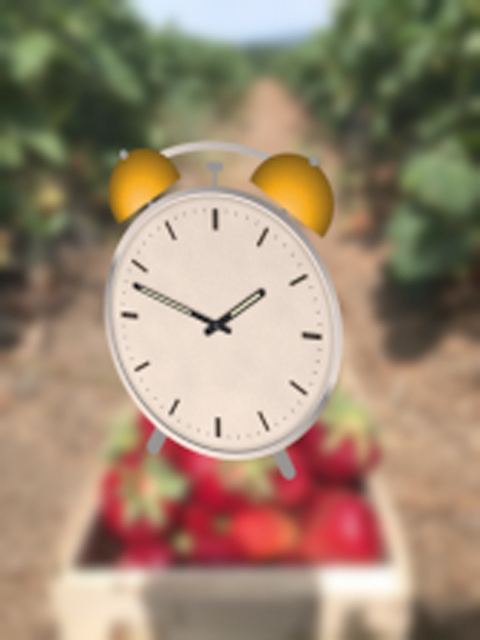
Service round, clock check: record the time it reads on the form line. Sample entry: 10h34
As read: 1h48
